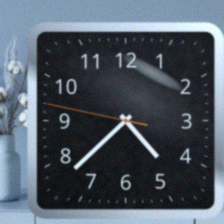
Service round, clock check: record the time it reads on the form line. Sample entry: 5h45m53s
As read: 4h37m47s
